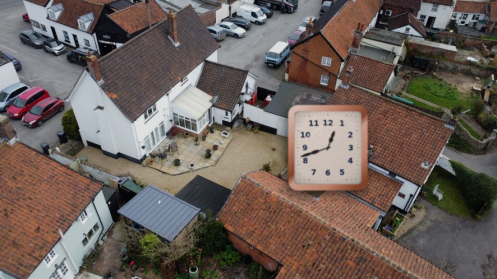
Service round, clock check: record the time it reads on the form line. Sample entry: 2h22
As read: 12h42
